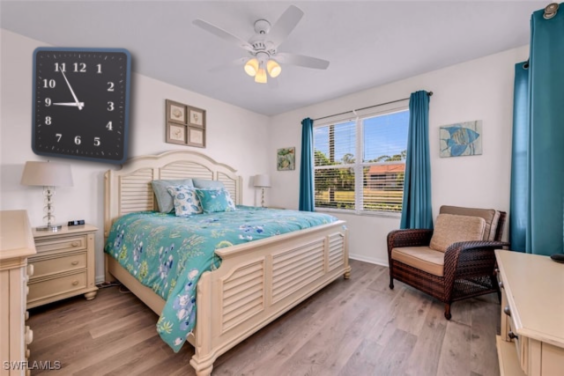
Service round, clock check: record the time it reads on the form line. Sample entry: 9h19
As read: 8h55
